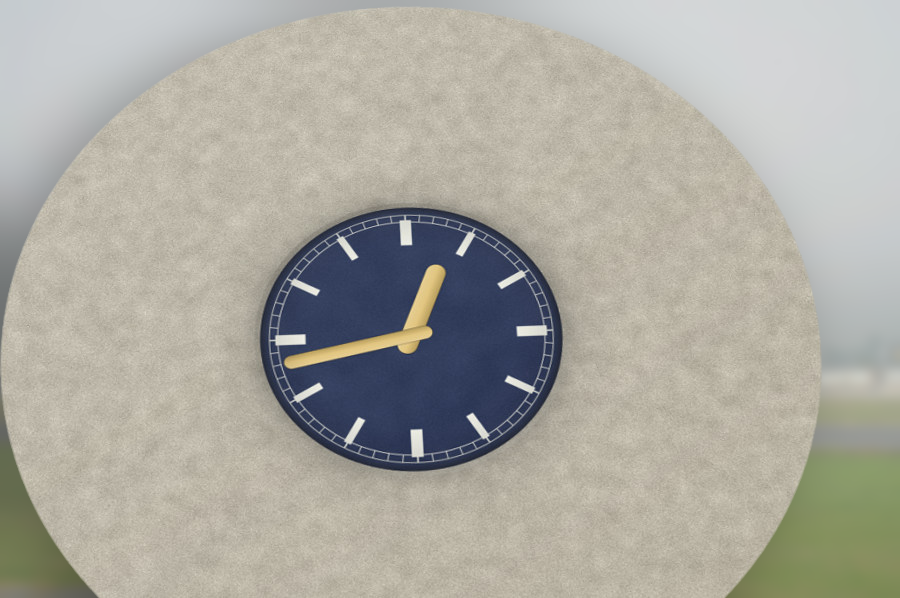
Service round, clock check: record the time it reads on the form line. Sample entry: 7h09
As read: 12h43
